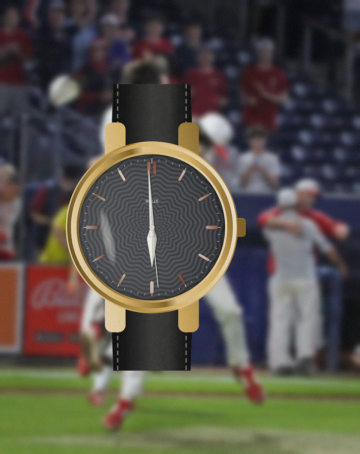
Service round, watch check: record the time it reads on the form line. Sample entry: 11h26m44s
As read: 5h59m29s
